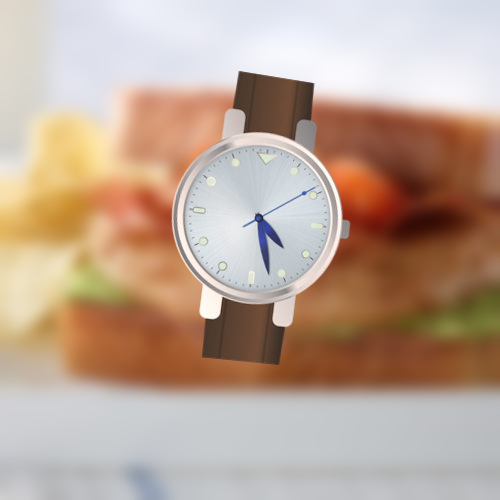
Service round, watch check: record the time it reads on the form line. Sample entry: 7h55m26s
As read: 4h27m09s
